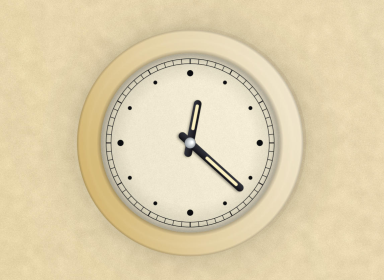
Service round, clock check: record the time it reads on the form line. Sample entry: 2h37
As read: 12h22
